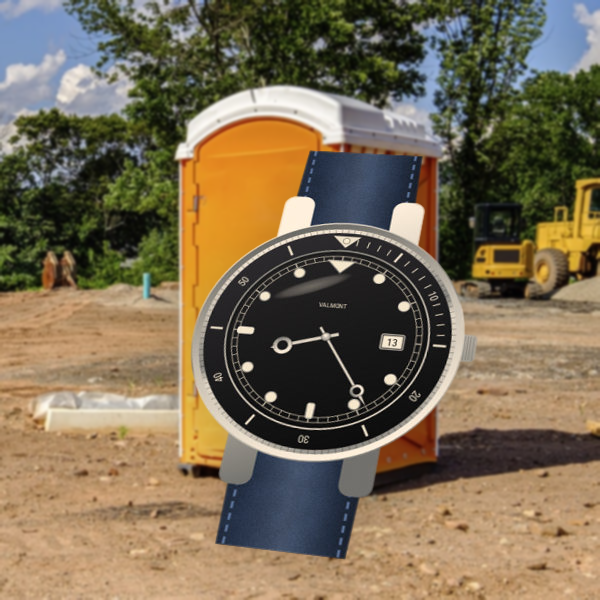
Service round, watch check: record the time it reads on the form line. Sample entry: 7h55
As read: 8h24
